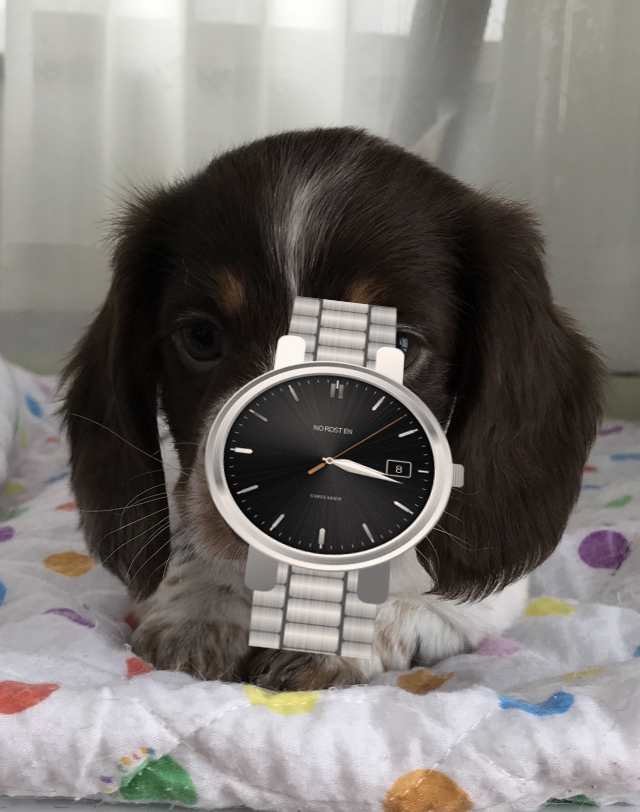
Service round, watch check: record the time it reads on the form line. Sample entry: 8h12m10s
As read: 3h17m08s
